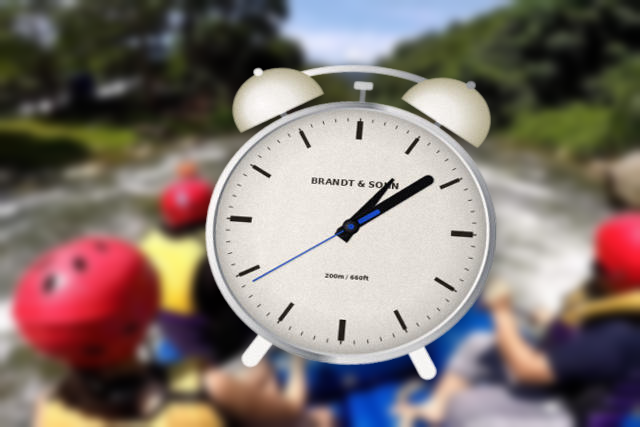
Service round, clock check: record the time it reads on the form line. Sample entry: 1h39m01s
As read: 1h08m39s
